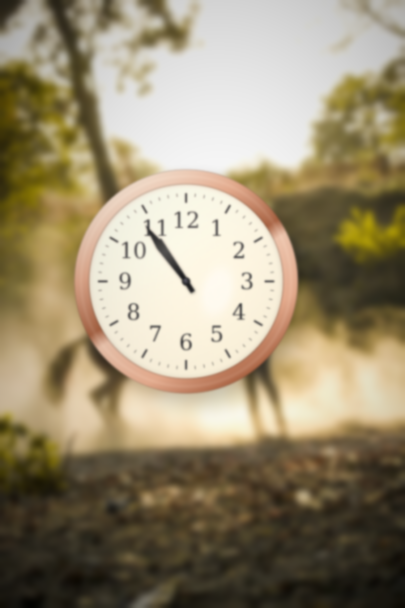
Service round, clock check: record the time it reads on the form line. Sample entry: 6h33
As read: 10h54
